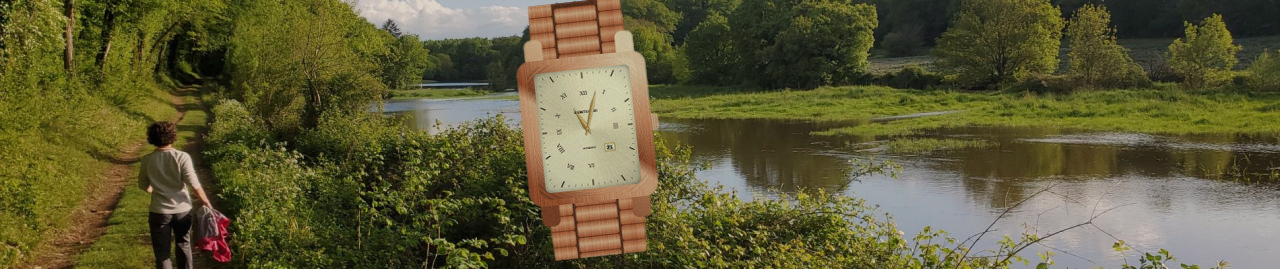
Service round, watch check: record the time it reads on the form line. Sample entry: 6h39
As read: 11h03
